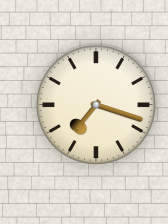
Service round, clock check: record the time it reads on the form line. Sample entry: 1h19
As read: 7h18
